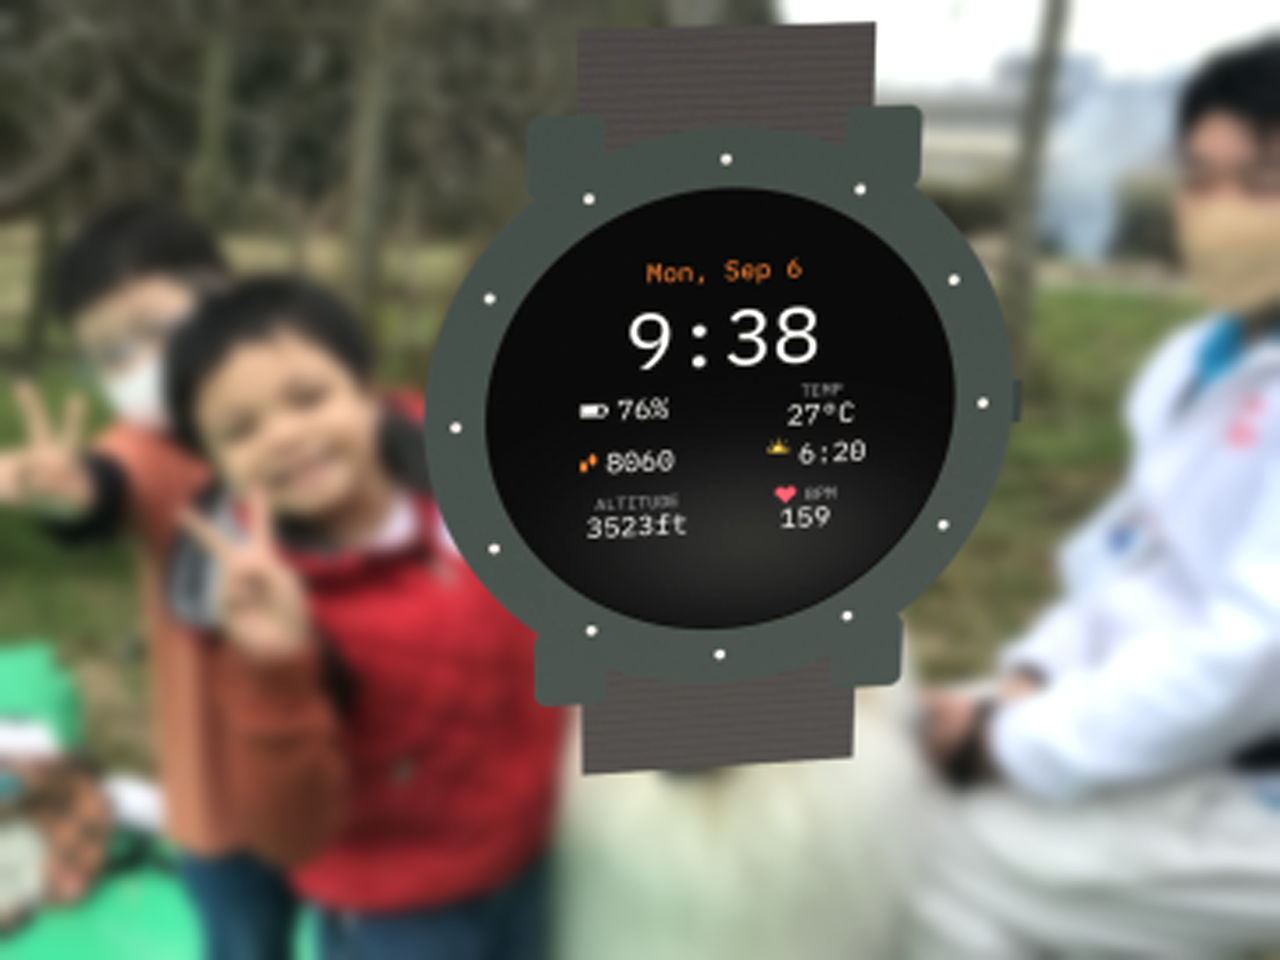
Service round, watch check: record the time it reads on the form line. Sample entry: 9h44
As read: 9h38
